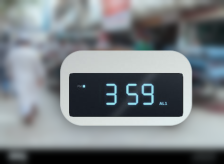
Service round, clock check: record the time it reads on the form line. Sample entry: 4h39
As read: 3h59
